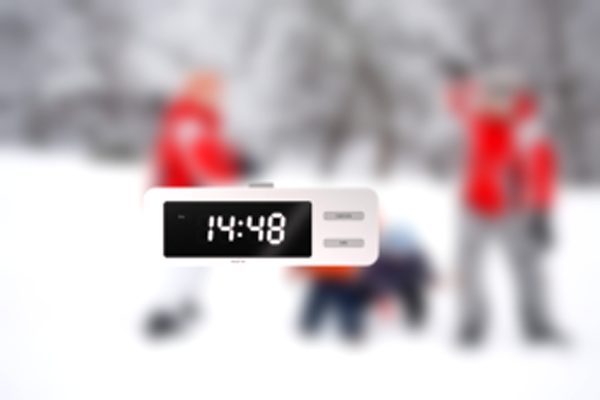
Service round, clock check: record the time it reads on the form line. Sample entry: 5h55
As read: 14h48
